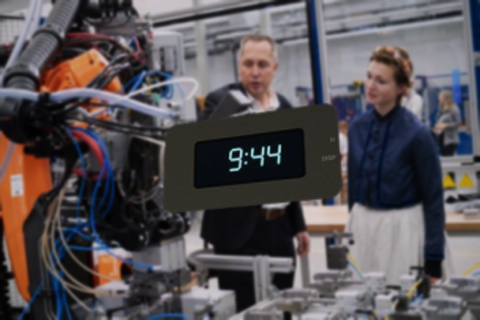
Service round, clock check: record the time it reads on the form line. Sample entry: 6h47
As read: 9h44
